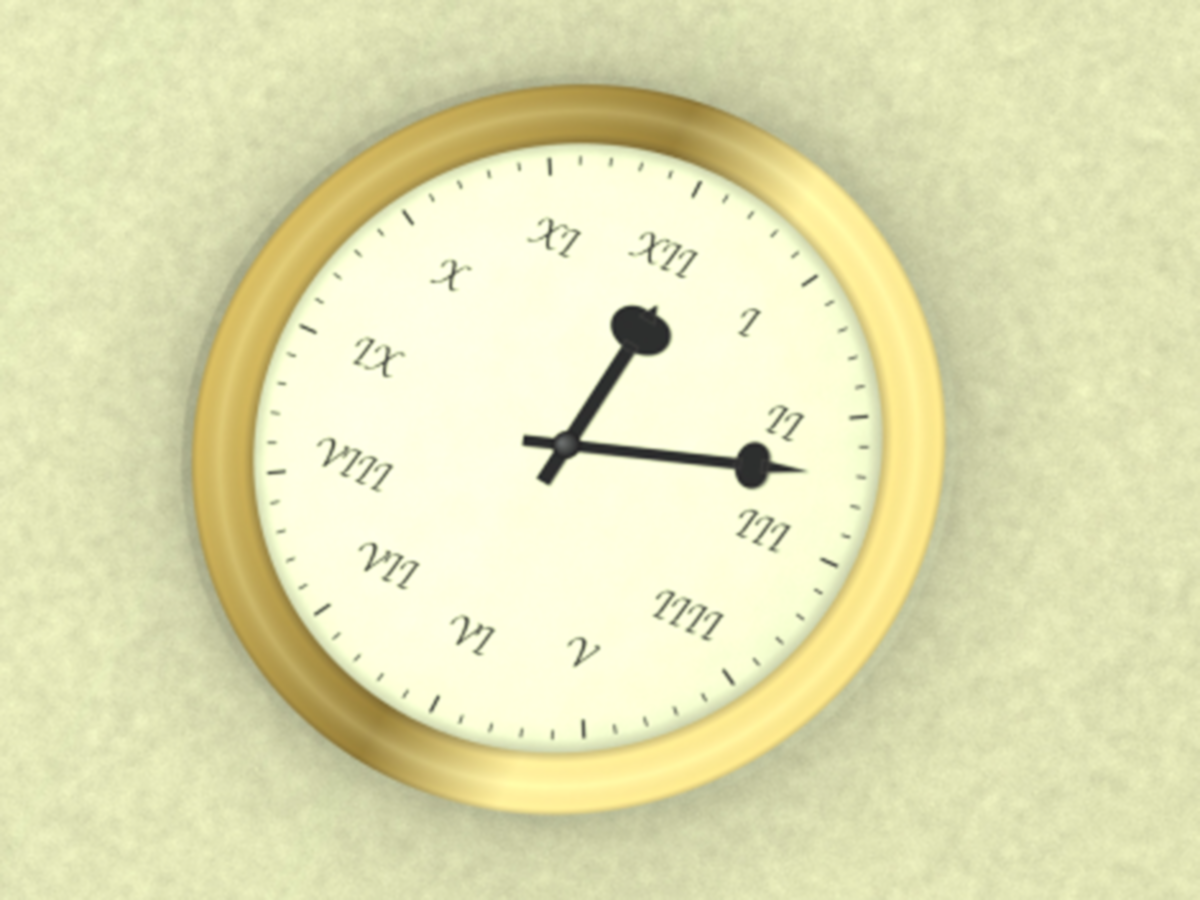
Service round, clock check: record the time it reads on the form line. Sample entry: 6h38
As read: 12h12
